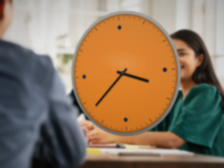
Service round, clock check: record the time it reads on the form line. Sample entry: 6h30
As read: 3h38
